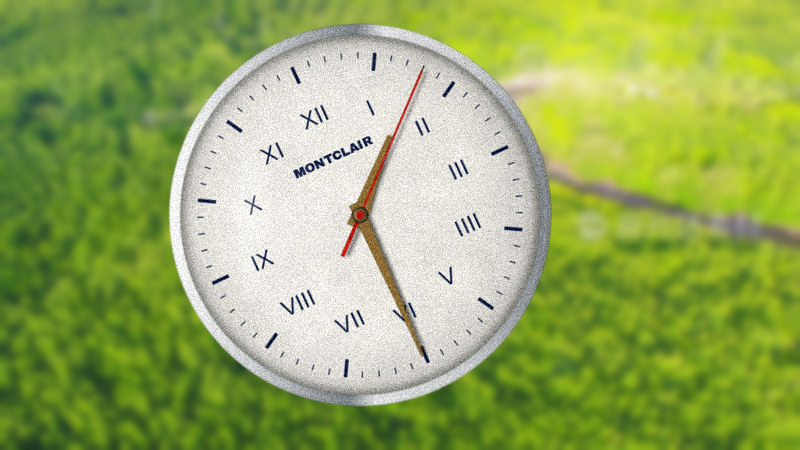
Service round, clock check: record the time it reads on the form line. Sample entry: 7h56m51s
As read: 1h30m08s
